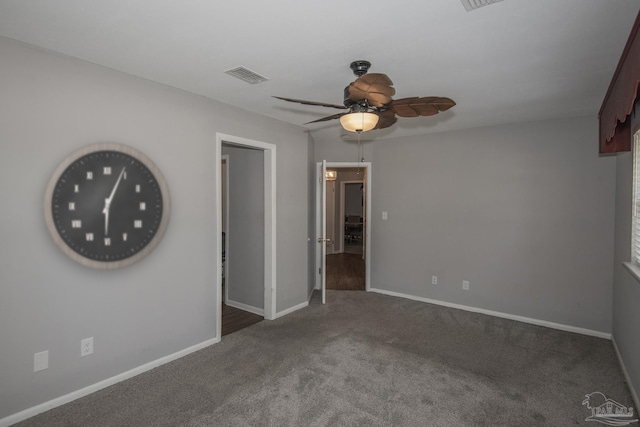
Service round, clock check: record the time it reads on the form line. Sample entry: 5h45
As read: 6h04
